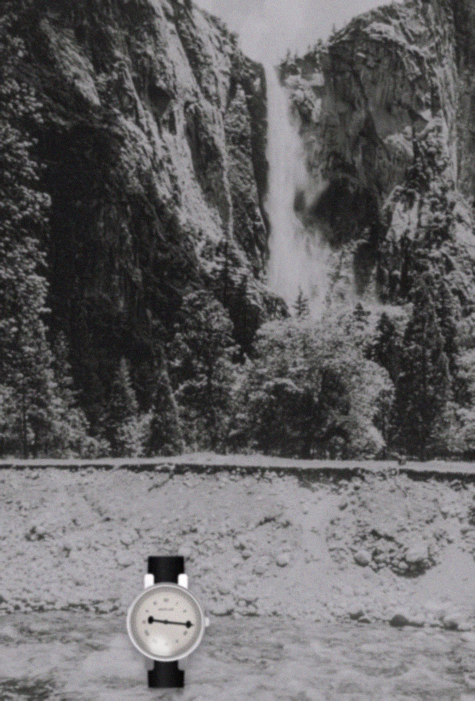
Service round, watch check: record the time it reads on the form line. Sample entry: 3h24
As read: 9h16
